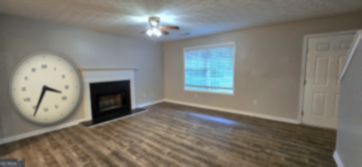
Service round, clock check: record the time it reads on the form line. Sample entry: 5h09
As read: 3h34
